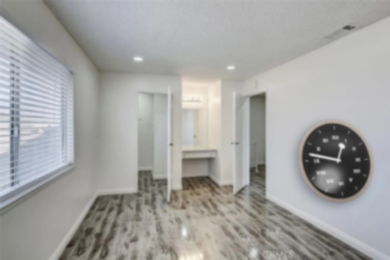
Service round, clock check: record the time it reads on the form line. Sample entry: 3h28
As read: 12h47
